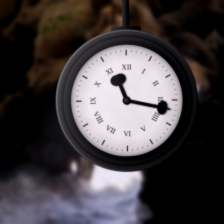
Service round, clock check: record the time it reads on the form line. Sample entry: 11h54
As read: 11h17
